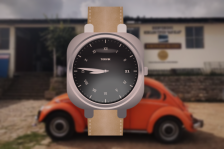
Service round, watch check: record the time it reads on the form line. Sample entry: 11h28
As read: 8h46
